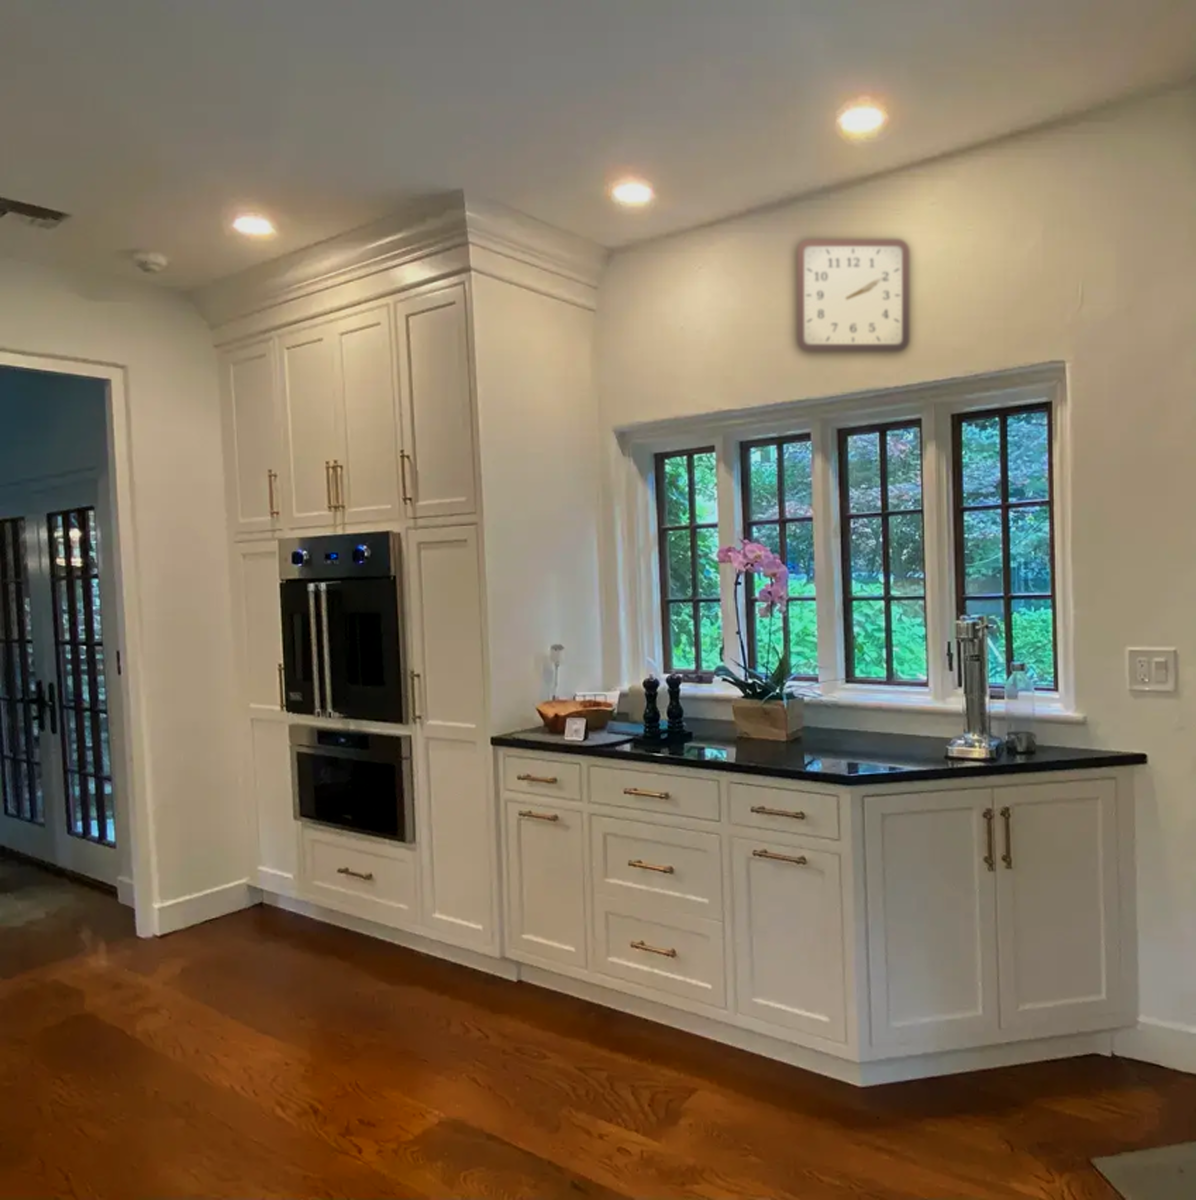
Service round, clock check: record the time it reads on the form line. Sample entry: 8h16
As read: 2h10
